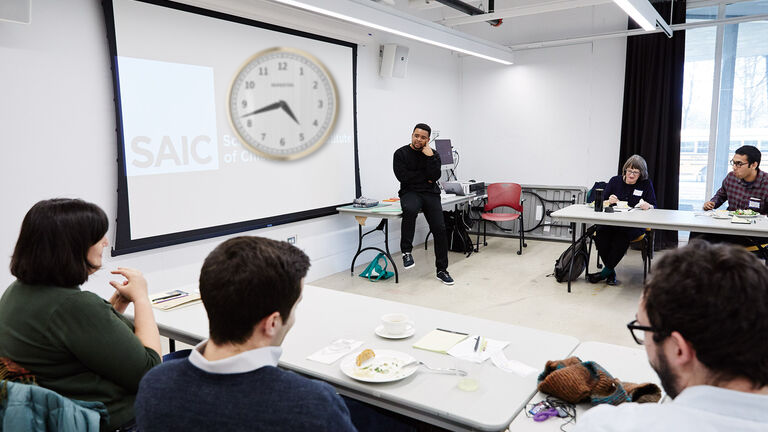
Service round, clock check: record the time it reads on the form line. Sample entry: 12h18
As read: 4h42
